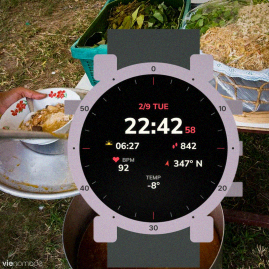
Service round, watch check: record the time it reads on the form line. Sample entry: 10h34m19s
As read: 22h42m58s
